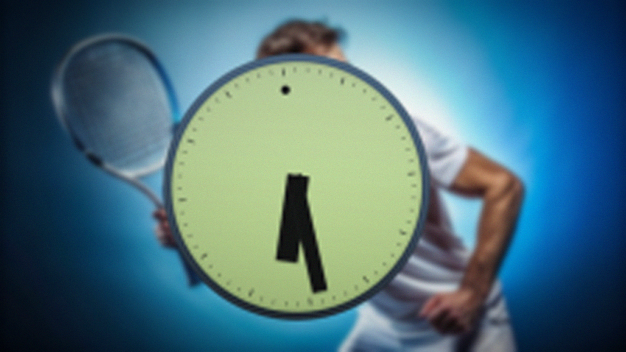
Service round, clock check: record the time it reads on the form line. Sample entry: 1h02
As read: 6h29
